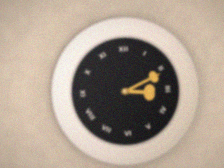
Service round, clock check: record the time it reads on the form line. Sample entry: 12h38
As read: 3h11
